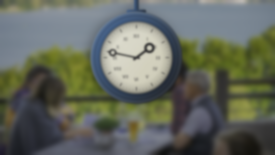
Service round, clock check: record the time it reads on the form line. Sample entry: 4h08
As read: 1h47
